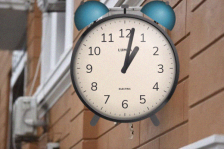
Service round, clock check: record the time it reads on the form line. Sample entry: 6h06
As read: 1h02
